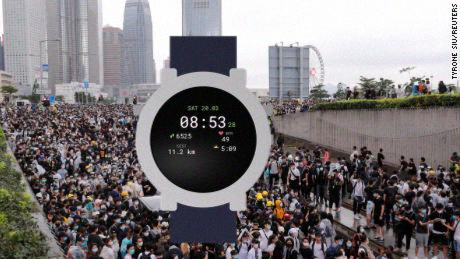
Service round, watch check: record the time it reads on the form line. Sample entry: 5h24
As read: 8h53
